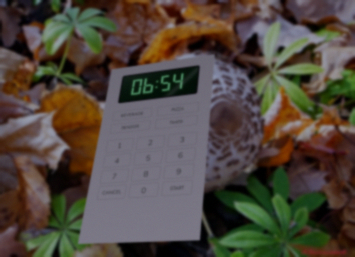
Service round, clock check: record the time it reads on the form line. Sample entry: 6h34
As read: 6h54
